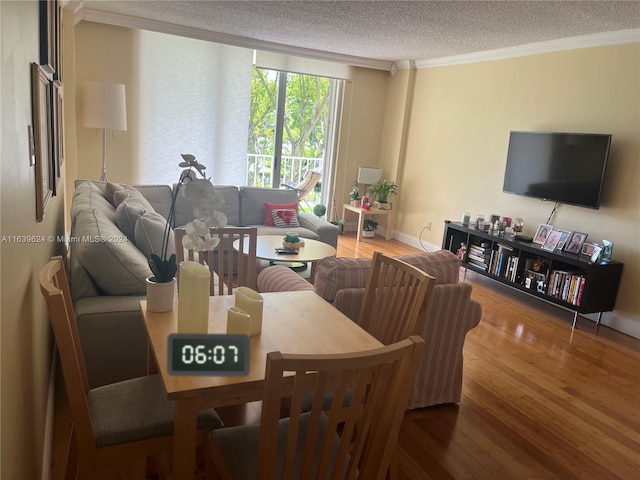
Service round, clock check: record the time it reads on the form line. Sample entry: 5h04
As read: 6h07
